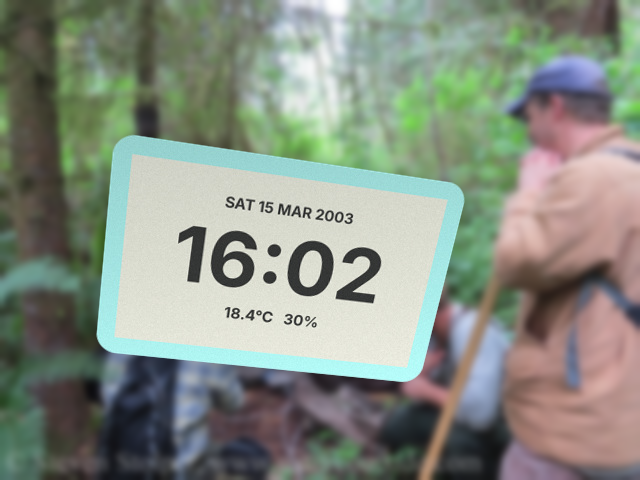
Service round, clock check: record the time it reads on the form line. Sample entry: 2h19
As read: 16h02
